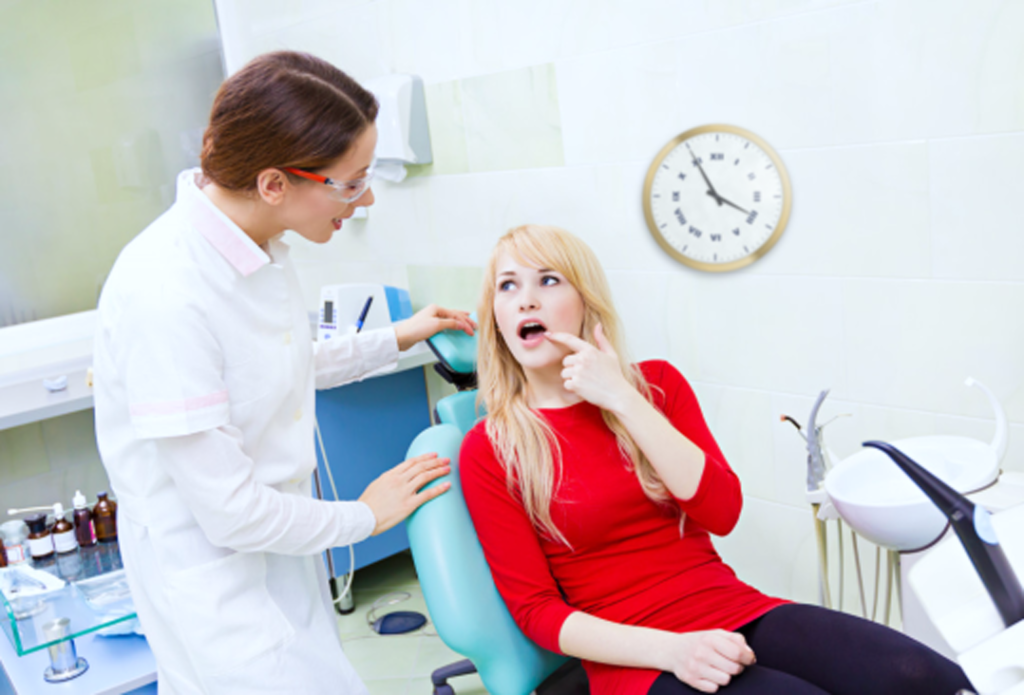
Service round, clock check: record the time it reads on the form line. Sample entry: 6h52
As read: 3h55
